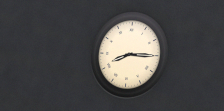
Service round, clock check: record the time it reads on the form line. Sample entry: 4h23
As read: 8h15
